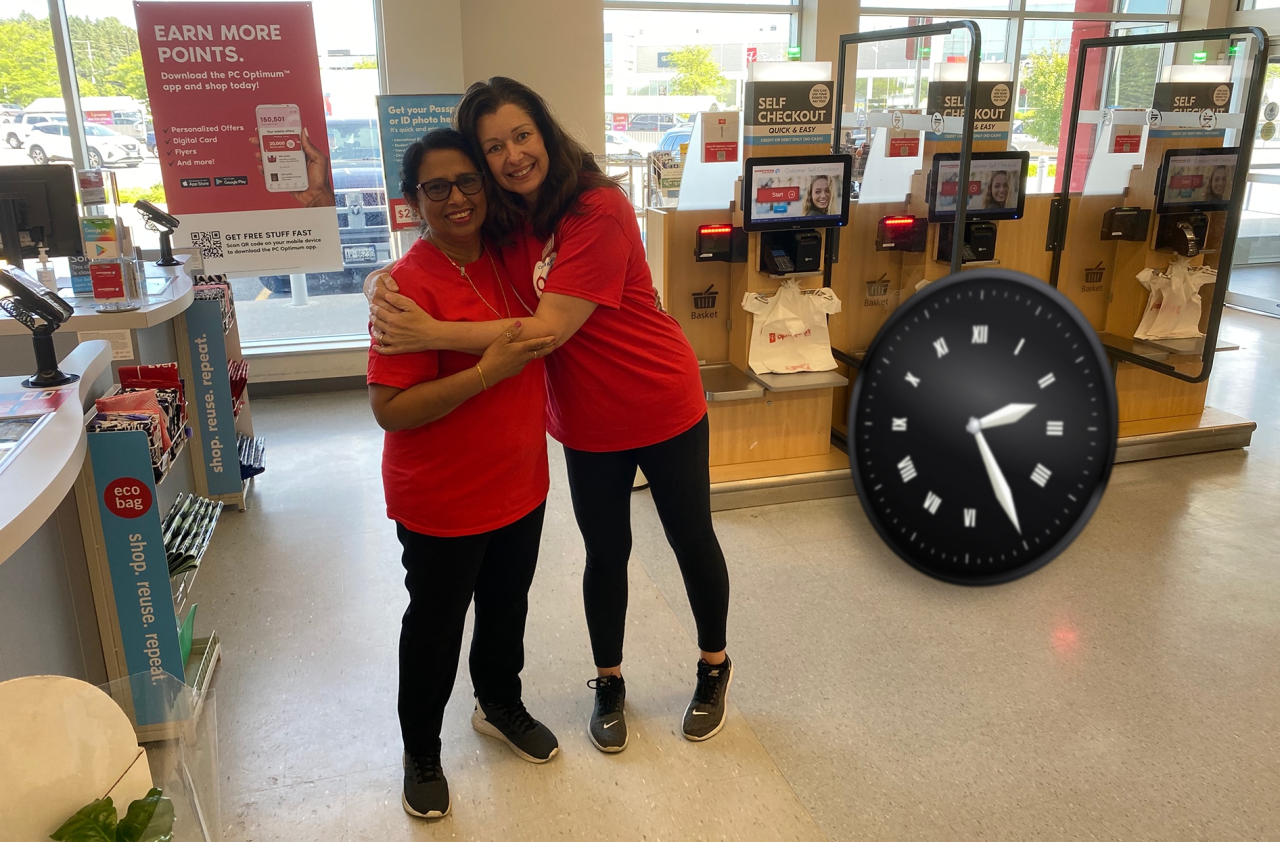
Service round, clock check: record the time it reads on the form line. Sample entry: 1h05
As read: 2h25
